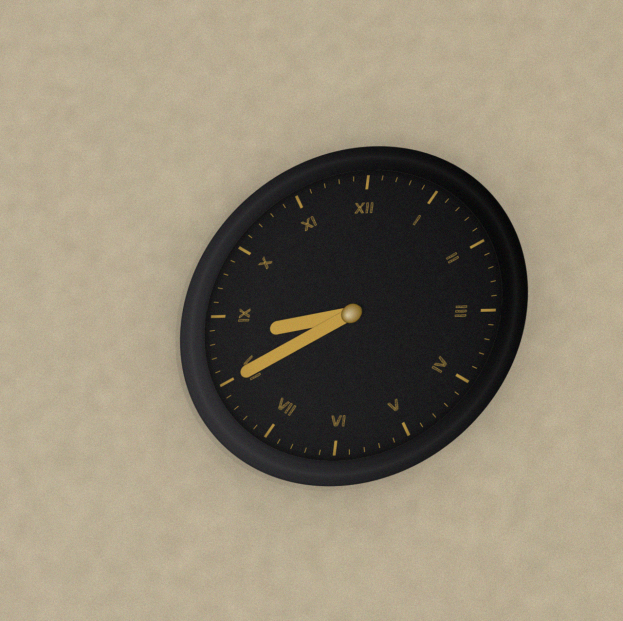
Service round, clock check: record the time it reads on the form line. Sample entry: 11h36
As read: 8h40
